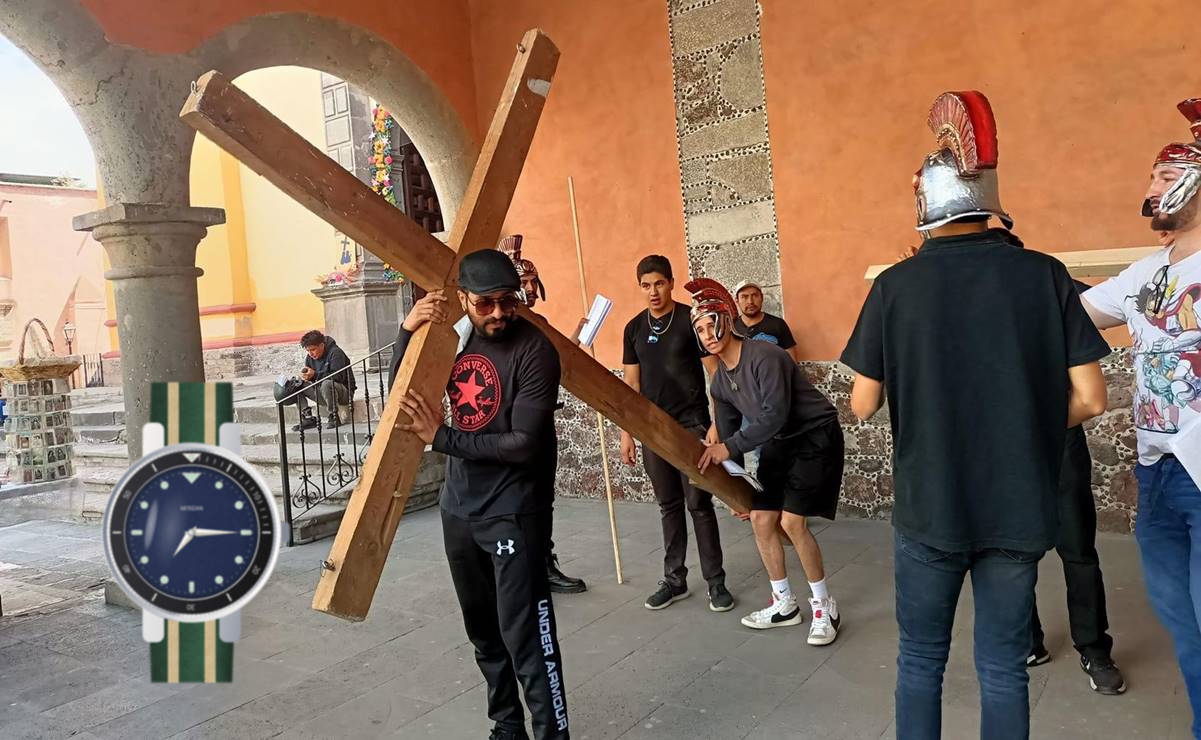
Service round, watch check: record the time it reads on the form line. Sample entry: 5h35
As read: 7h15
